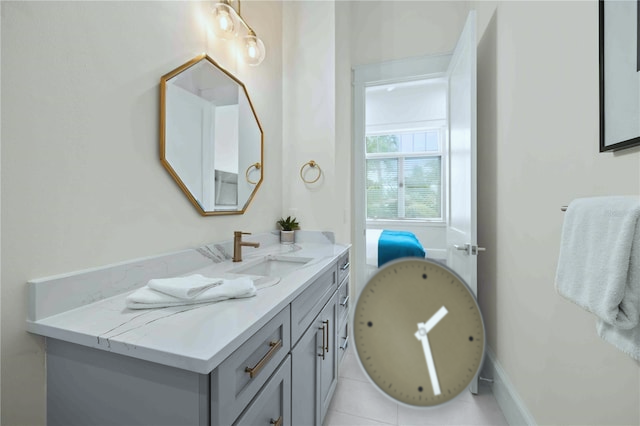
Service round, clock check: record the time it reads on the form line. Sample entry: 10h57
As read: 1h27
